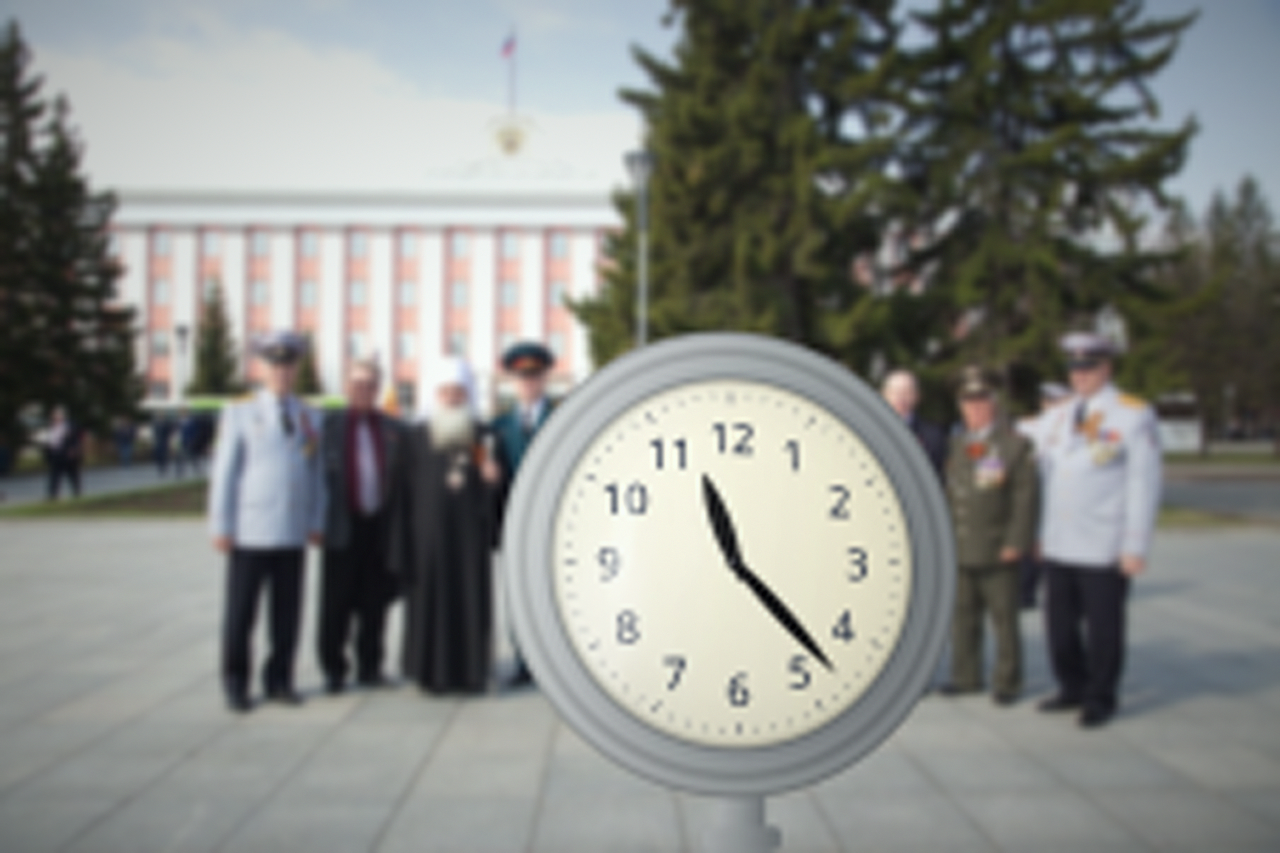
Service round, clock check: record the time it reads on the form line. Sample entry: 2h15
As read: 11h23
